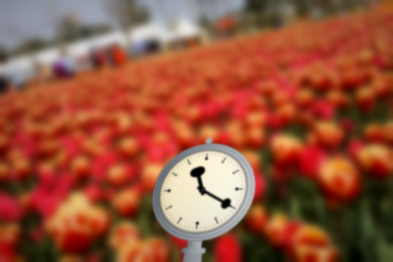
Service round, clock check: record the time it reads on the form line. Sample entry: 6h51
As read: 11h20
